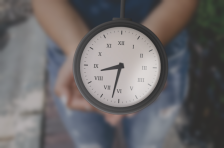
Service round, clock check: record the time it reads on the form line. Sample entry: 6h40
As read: 8h32
